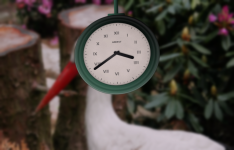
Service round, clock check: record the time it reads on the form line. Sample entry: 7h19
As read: 3h39
